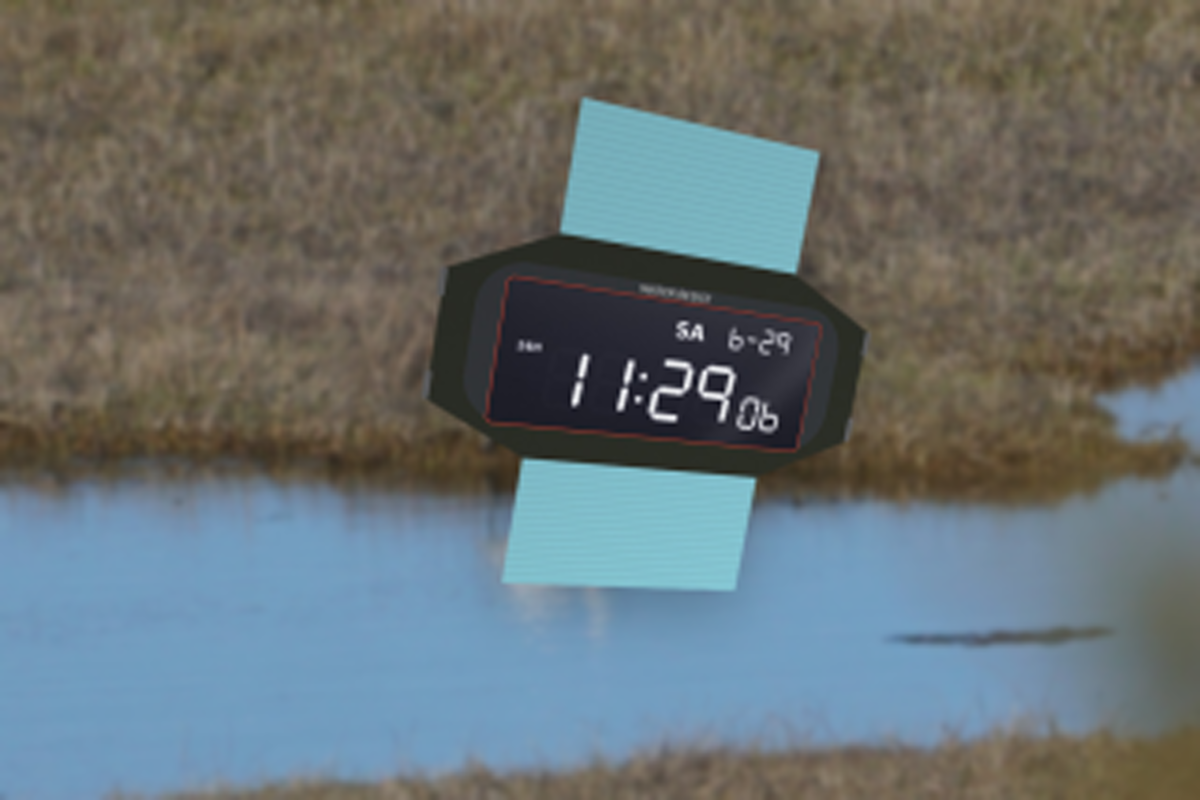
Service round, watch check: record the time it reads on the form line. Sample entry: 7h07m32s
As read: 11h29m06s
